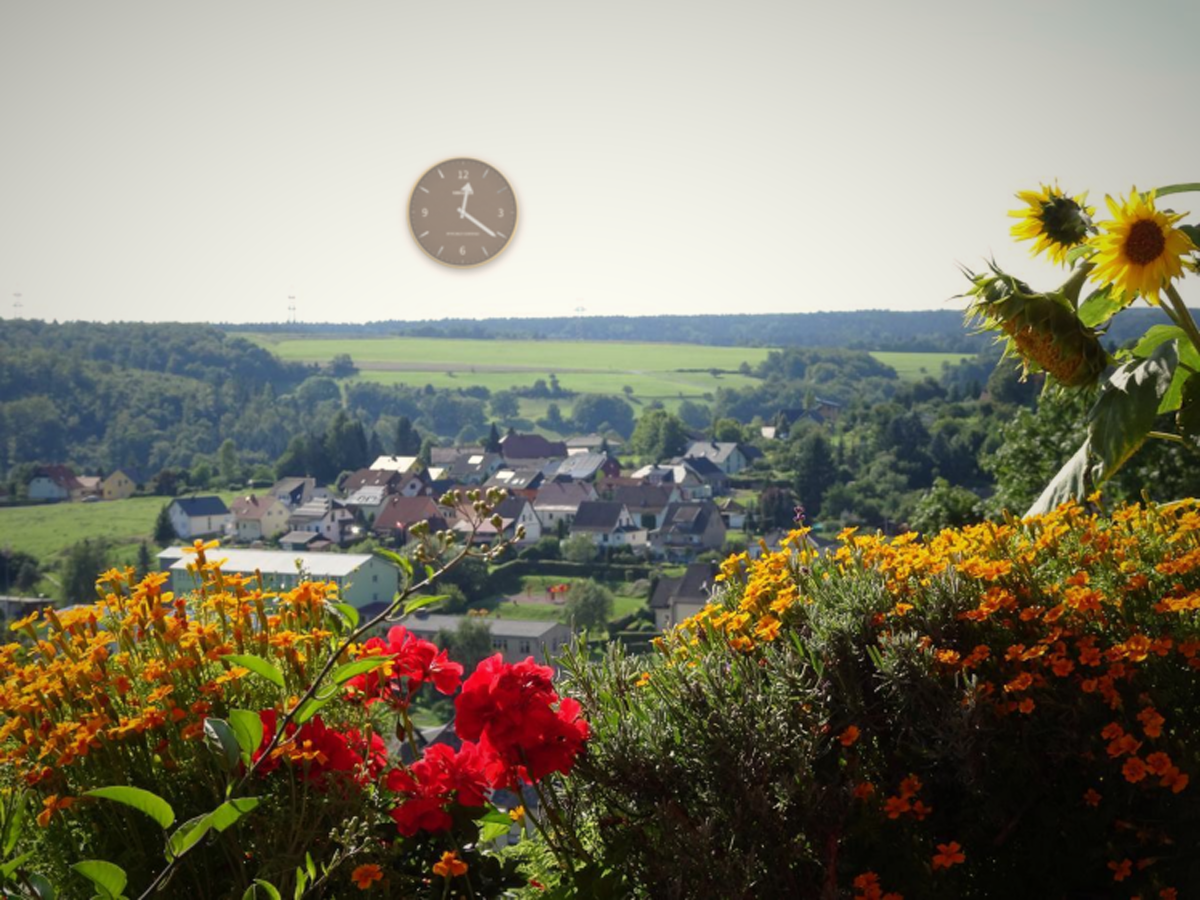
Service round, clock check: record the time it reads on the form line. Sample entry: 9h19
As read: 12h21
